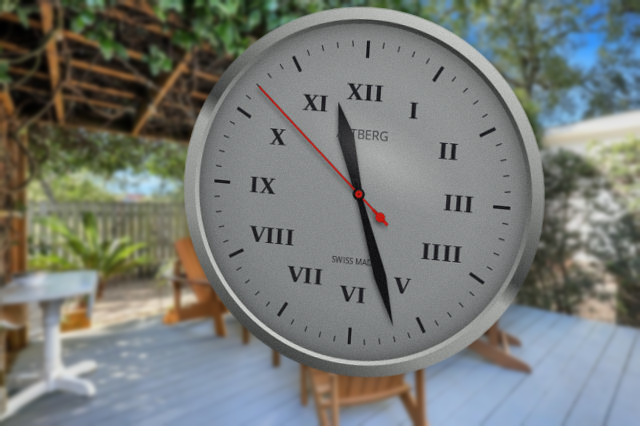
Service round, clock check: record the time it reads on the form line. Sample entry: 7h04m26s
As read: 11h26m52s
